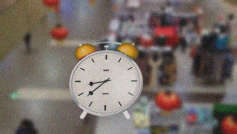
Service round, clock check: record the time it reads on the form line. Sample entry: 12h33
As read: 8h38
